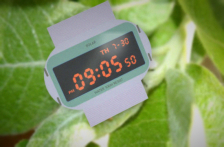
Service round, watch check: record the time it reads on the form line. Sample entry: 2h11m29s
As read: 9h05m50s
